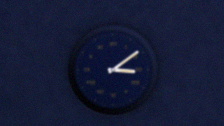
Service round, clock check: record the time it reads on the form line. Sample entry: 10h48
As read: 3h09
